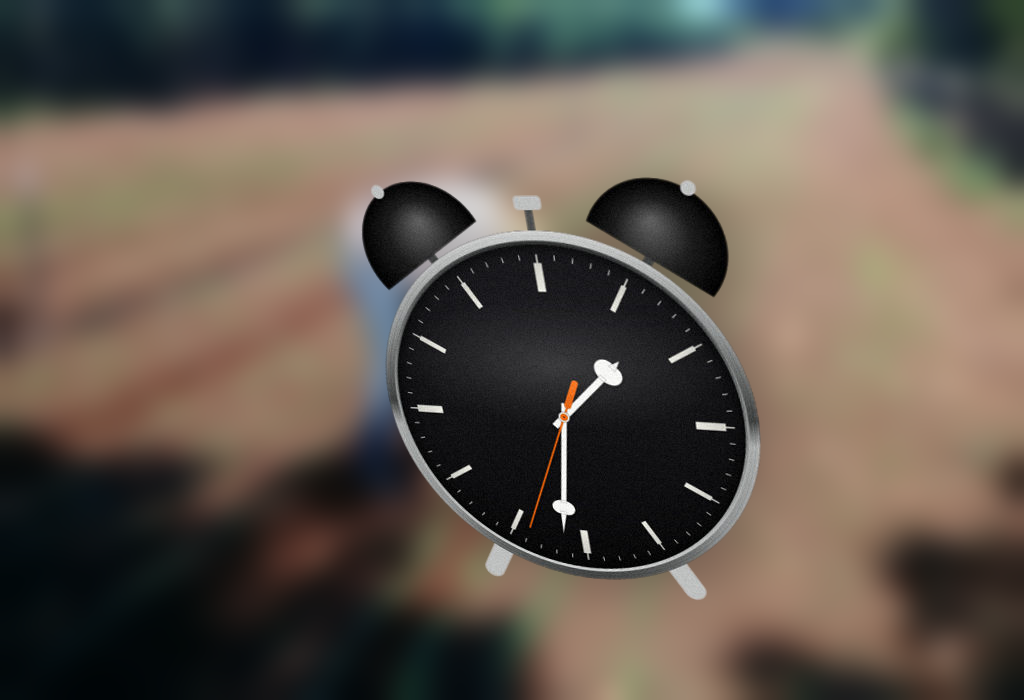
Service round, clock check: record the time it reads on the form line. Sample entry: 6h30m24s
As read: 1h31m34s
